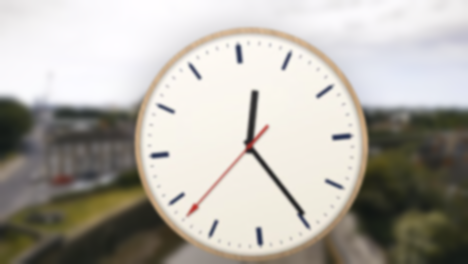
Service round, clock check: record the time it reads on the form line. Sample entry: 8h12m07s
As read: 12h24m38s
